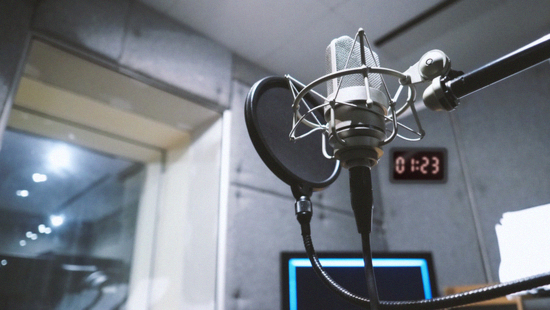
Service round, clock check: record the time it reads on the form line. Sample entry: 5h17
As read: 1h23
